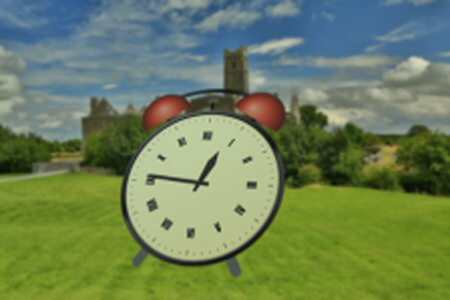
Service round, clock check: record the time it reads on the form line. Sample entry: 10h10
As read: 12h46
